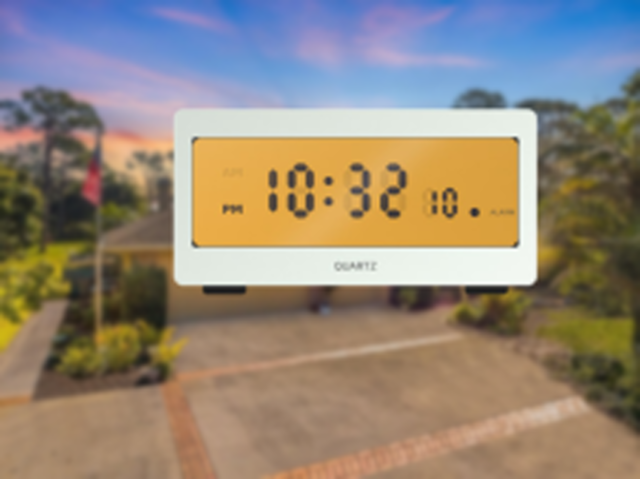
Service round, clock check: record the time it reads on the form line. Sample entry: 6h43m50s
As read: 10h32m10s
